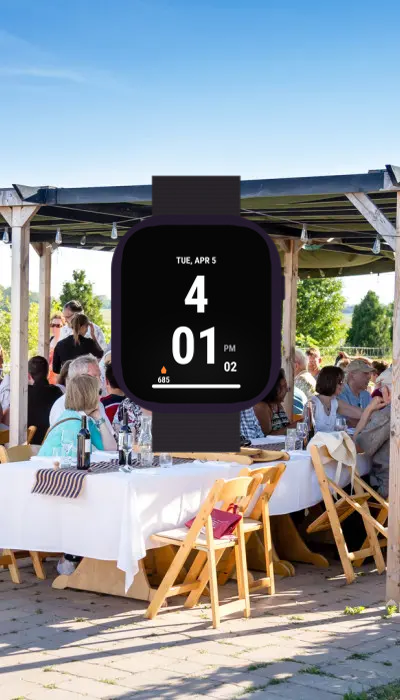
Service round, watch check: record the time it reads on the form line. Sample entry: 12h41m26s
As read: 4h01m02s
